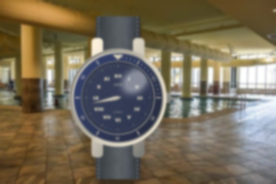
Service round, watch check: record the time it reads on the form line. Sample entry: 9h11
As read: 8h43
